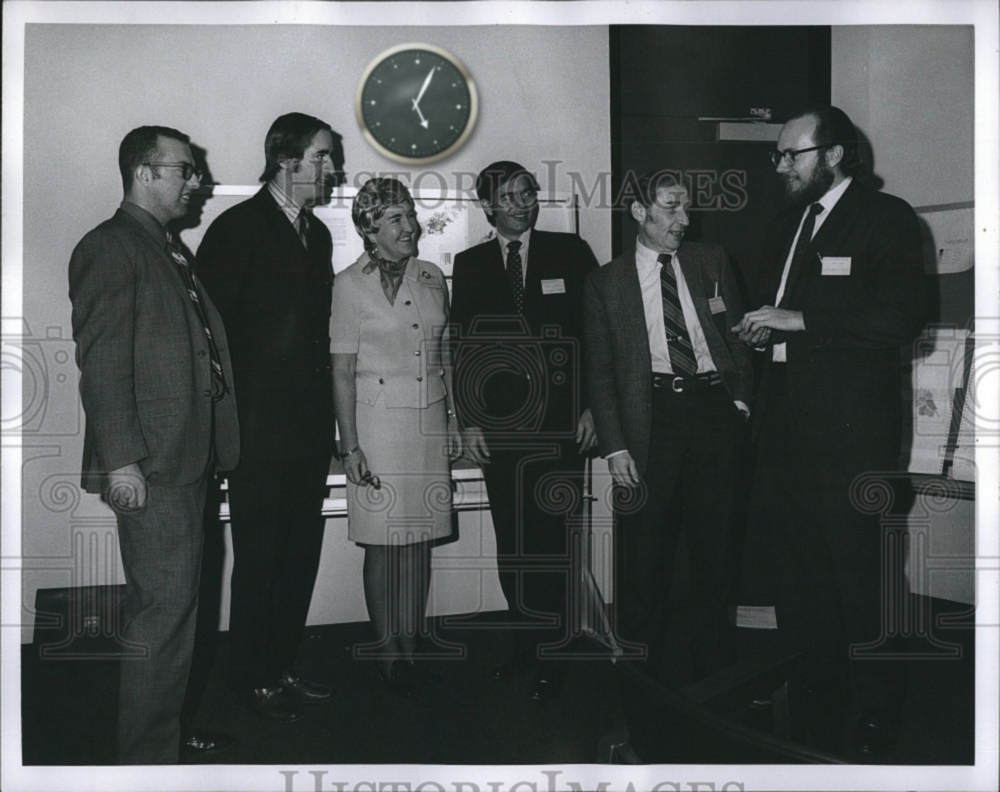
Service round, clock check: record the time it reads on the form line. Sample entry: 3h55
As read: 5h04
